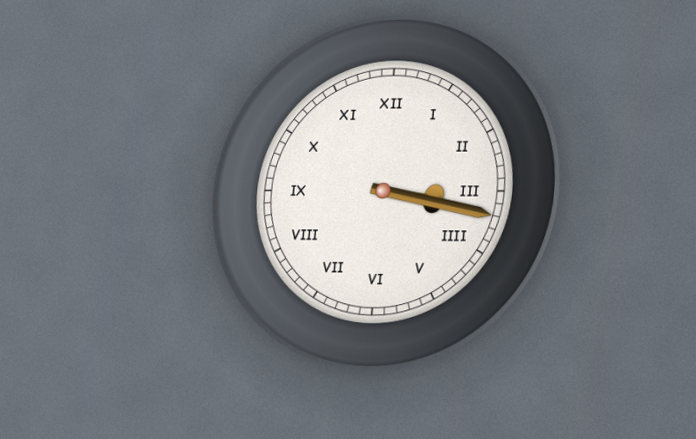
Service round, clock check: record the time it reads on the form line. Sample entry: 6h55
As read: 3h17
